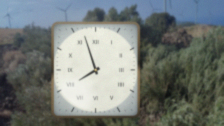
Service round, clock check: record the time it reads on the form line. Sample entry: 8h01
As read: 7h57
